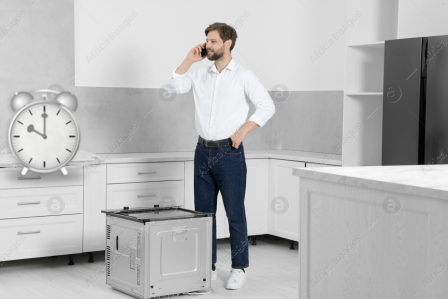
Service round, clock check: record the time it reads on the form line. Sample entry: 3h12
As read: 10h00
